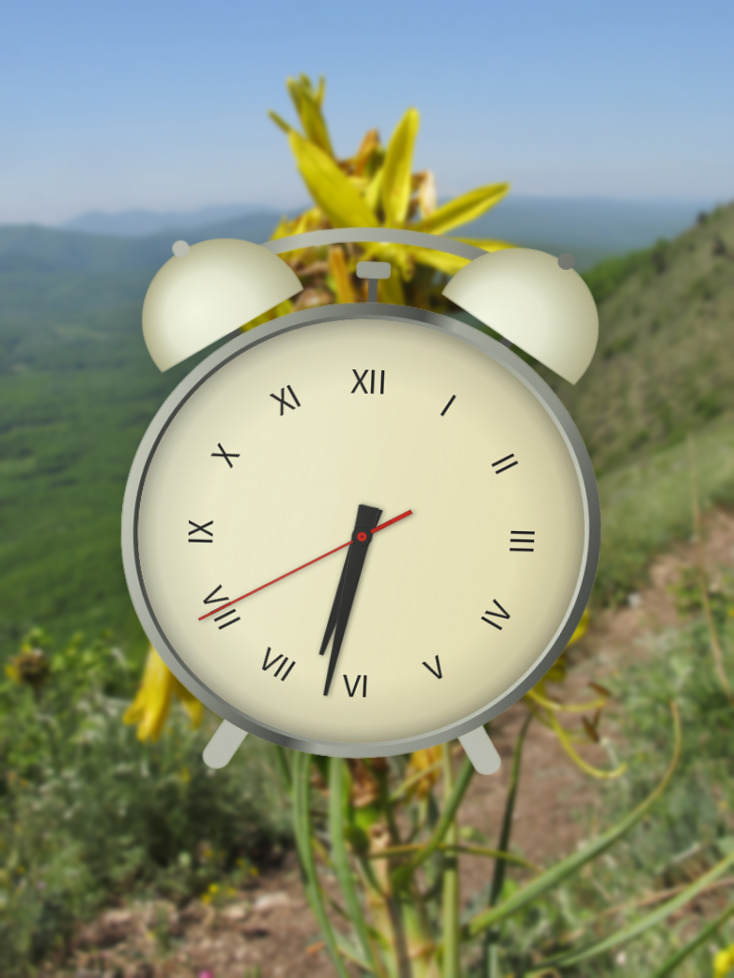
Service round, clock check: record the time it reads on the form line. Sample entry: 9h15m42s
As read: 6h31m40s
